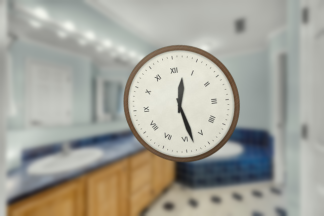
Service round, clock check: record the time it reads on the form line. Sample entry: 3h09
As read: 12h28
